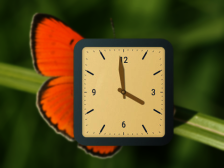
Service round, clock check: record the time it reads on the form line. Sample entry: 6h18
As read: 3h59
